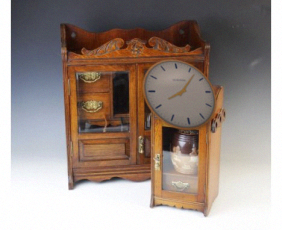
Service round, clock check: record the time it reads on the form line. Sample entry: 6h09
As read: 8h07
